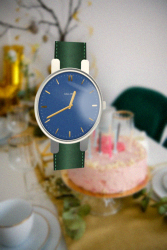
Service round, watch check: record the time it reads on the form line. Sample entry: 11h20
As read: 12h41
